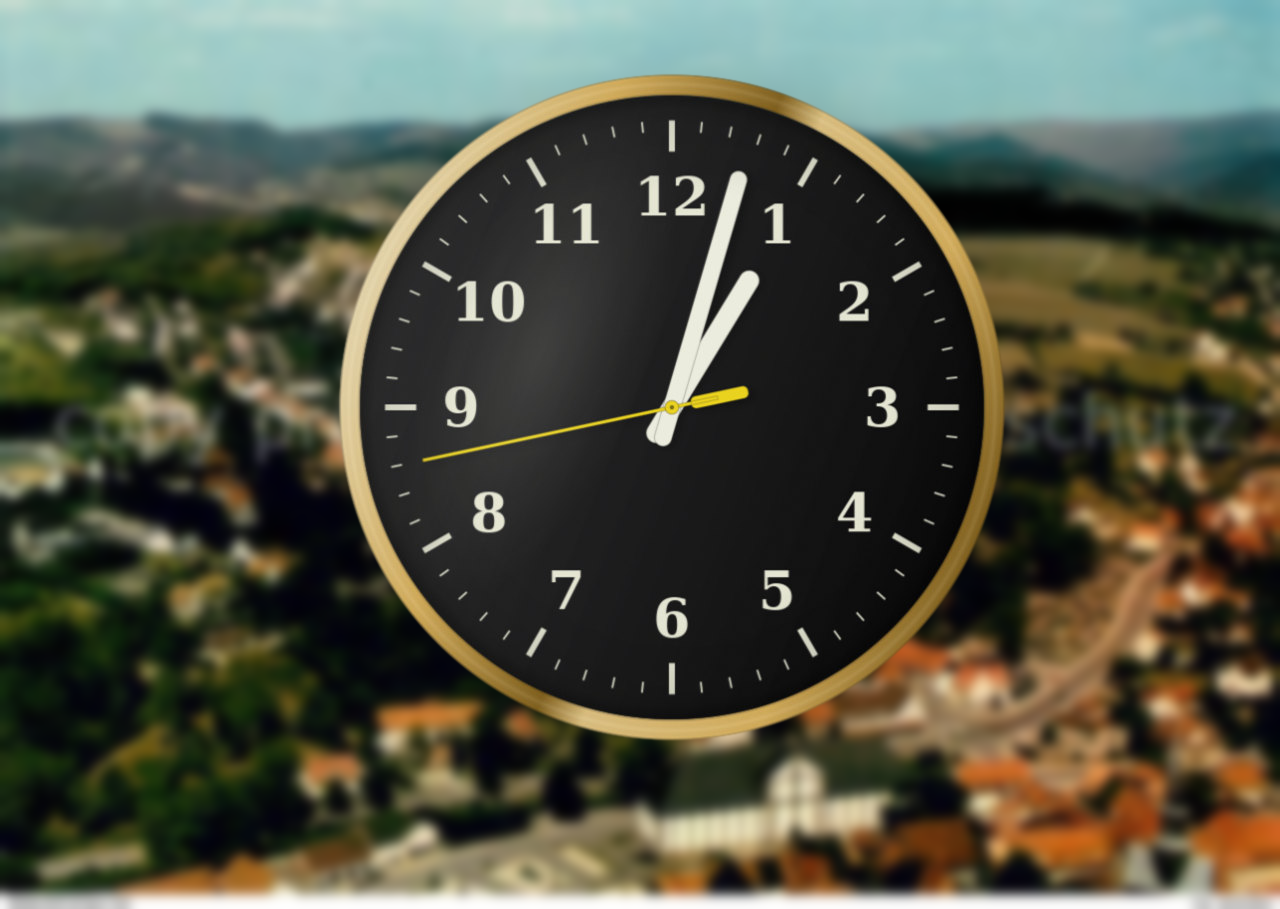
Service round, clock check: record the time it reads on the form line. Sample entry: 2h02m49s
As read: 1h02m43s
